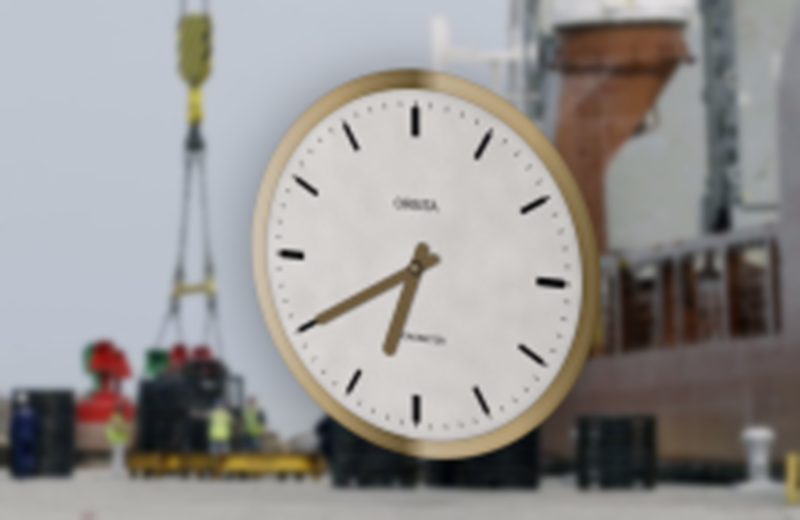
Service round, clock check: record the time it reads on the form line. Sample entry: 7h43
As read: 6h40
